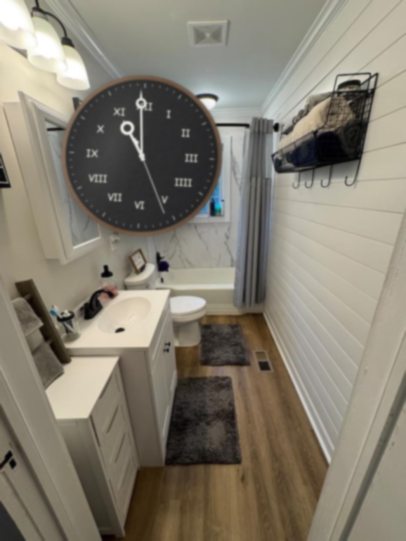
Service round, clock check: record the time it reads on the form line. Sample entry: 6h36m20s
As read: 10h59m26s
